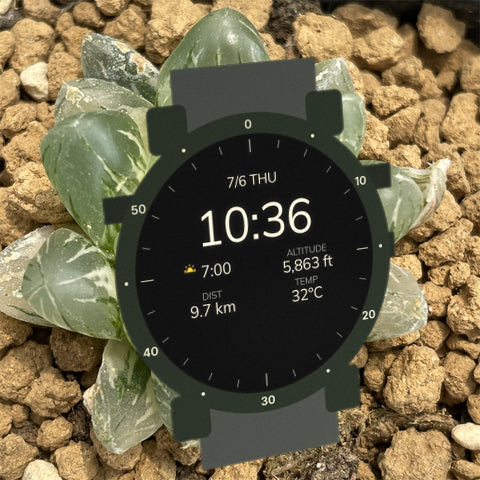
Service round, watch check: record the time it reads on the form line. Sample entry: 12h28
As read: 10h36
